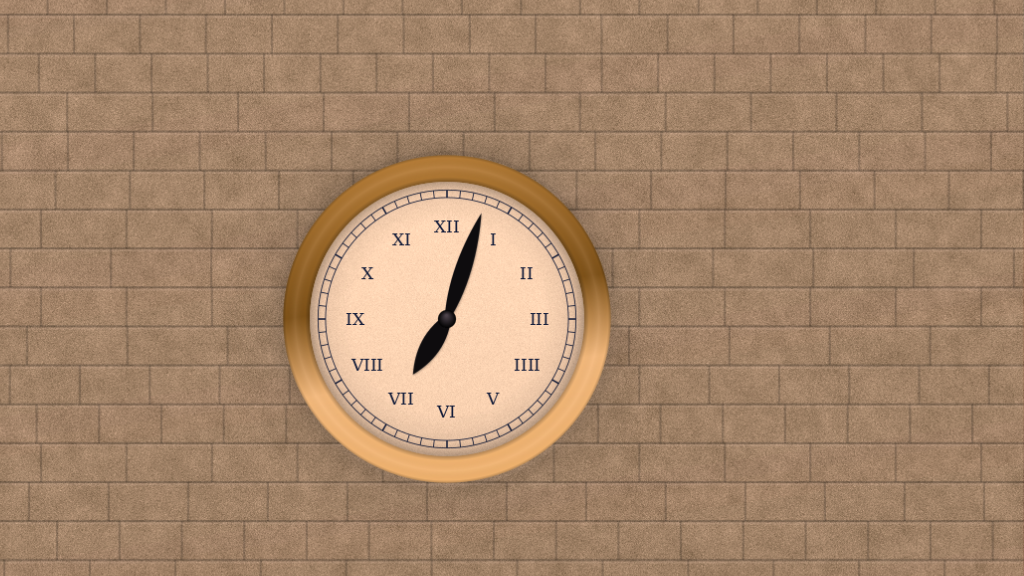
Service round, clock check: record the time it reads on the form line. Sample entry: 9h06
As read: 7h03
